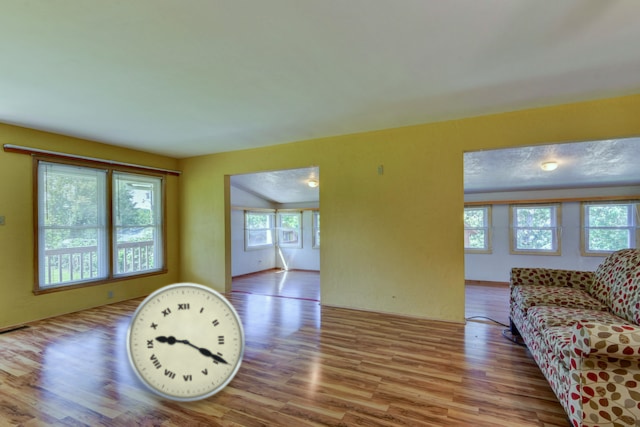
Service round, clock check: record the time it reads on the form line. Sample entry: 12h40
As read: 9h20
